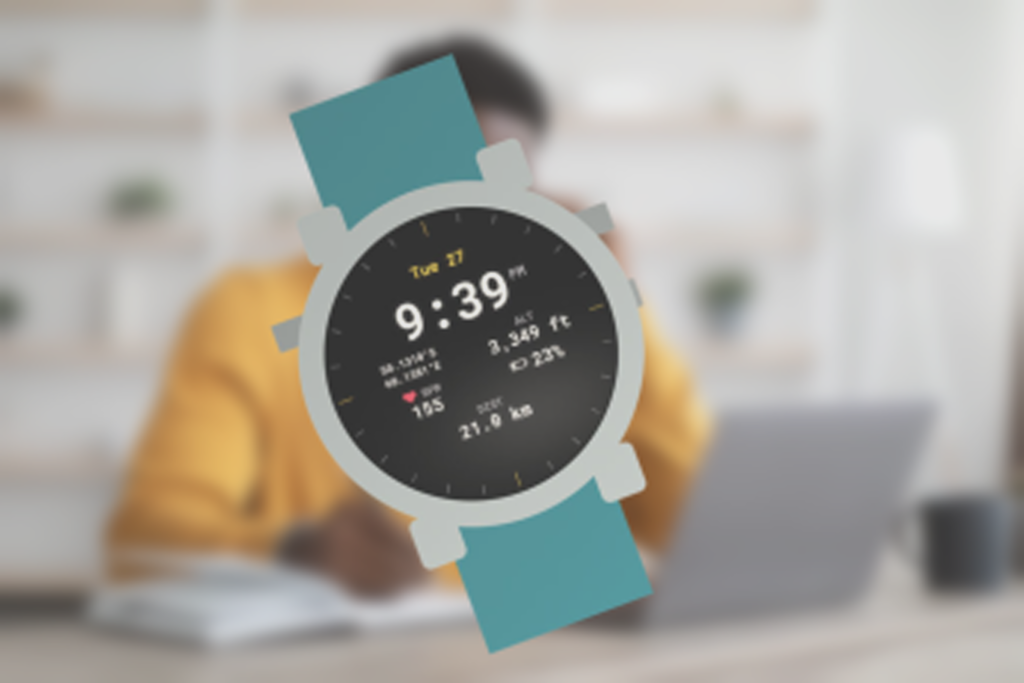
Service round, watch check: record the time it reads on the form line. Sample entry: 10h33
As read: 9h39
